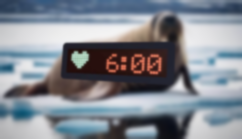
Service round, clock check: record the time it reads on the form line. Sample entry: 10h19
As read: 6h00
